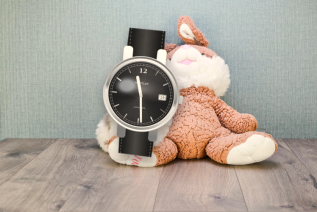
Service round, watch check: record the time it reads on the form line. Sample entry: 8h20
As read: 11h29
